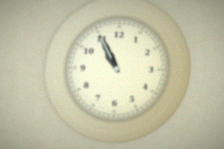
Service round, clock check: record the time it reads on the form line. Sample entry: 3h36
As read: 10h55
